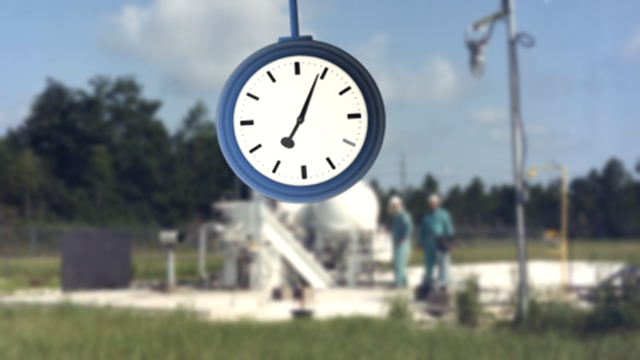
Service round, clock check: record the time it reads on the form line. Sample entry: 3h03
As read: 7h04
